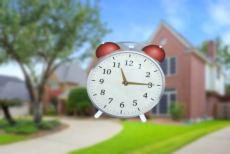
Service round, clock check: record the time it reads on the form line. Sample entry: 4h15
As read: 11h15
